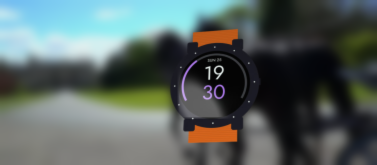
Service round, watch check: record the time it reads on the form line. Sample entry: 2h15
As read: 19h30
